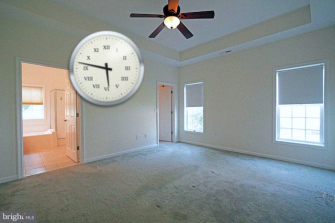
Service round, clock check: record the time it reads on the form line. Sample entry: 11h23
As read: 5h47
